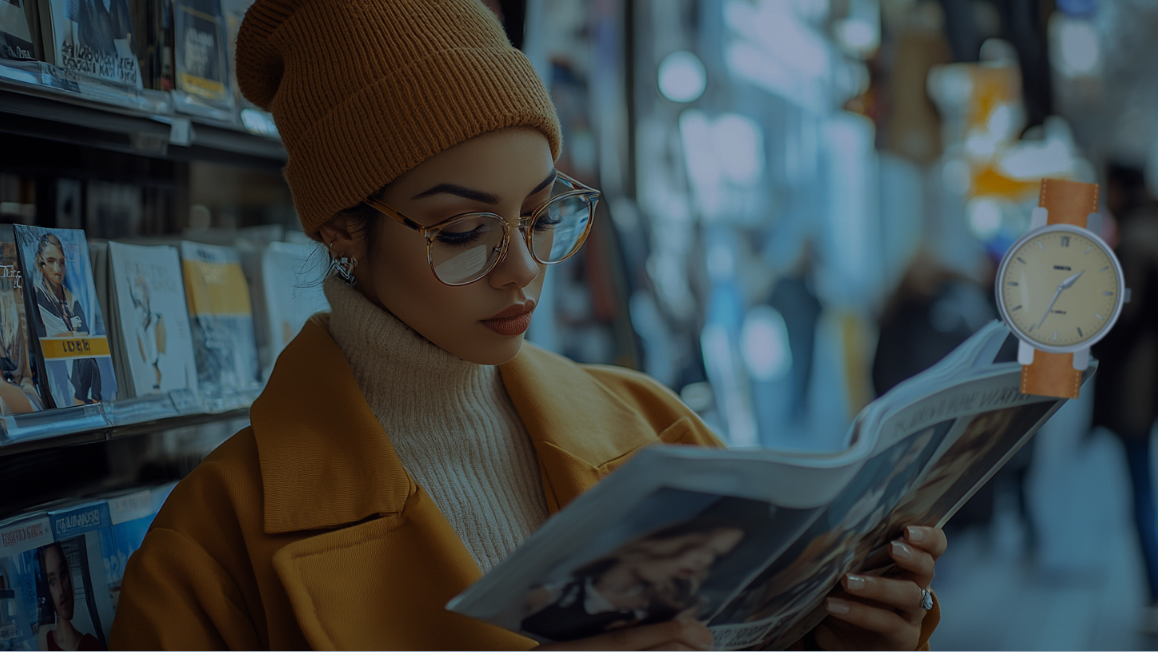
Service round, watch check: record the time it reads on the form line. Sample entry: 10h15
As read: 1h34
